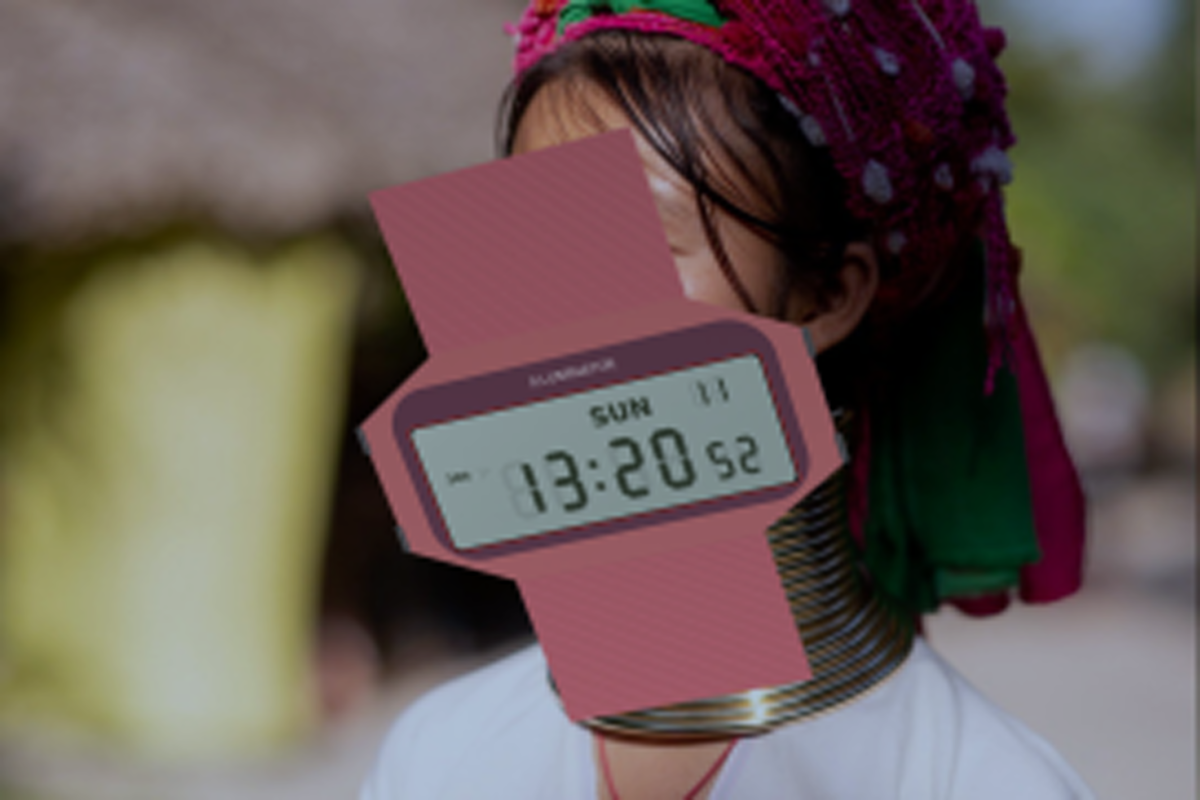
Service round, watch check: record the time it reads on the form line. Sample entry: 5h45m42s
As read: 13h20m52s
